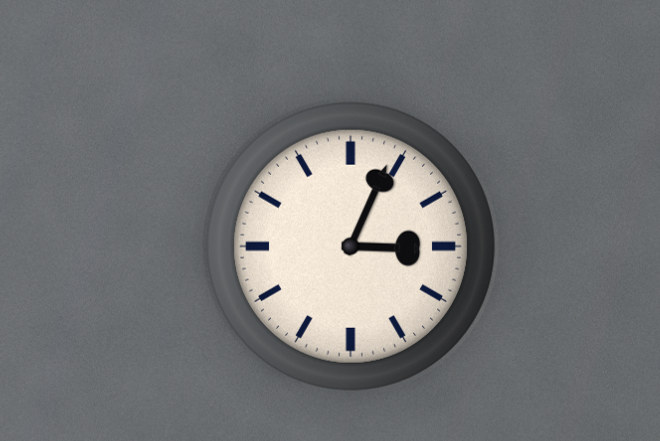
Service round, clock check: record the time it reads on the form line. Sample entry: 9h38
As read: 3h04
